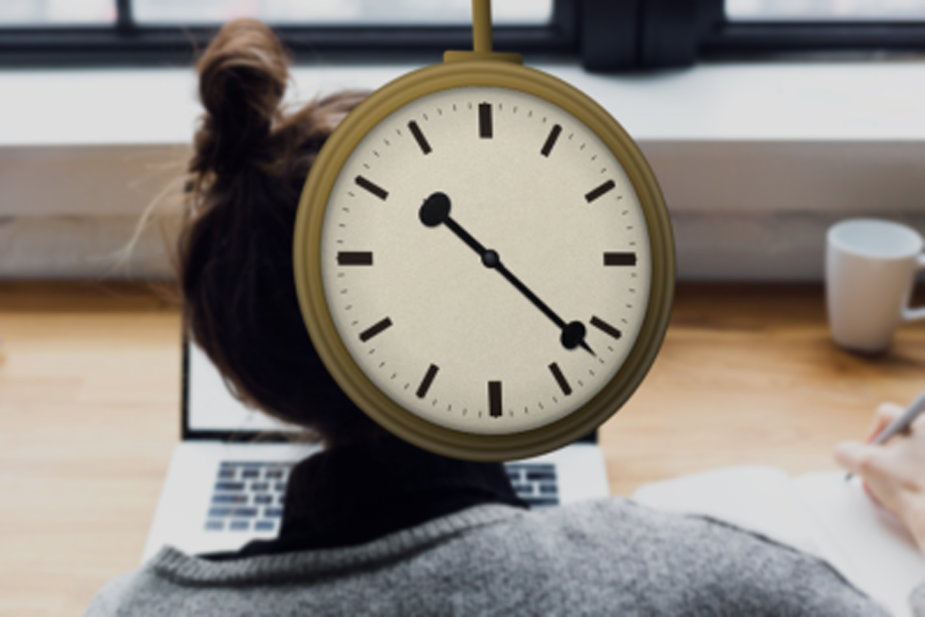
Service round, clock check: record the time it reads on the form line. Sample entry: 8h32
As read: 10h22
